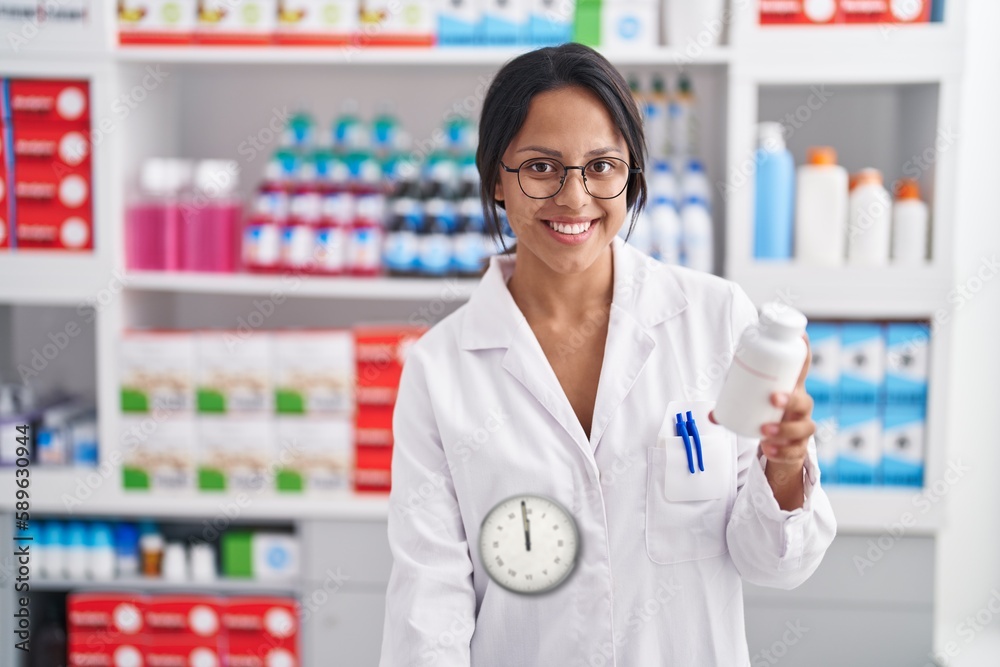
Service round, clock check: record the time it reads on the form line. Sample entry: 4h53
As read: 11h59
